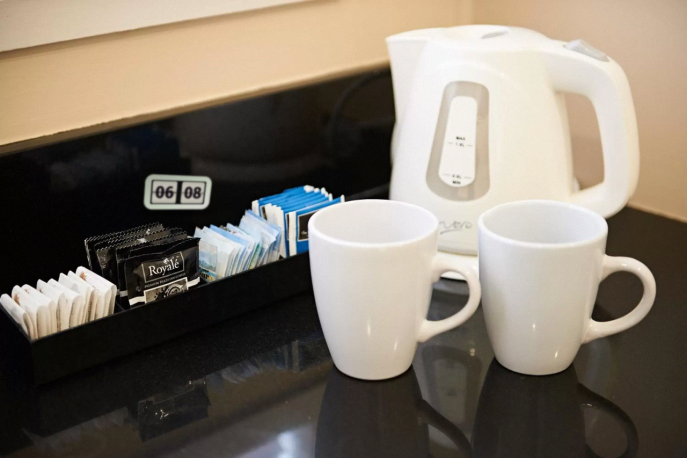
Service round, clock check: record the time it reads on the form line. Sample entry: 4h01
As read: 6h08
